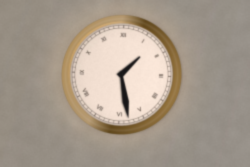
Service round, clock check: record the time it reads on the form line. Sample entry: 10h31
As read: 1h28
